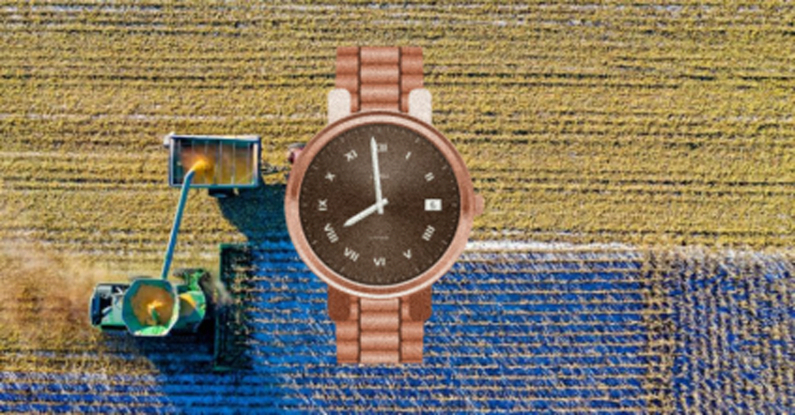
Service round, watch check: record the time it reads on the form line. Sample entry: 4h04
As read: 7h59
